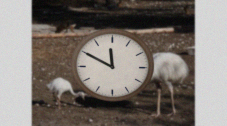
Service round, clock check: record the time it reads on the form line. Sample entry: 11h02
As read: 11h50
